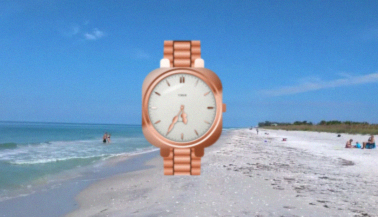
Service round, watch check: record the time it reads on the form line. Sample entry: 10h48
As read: 5h35
